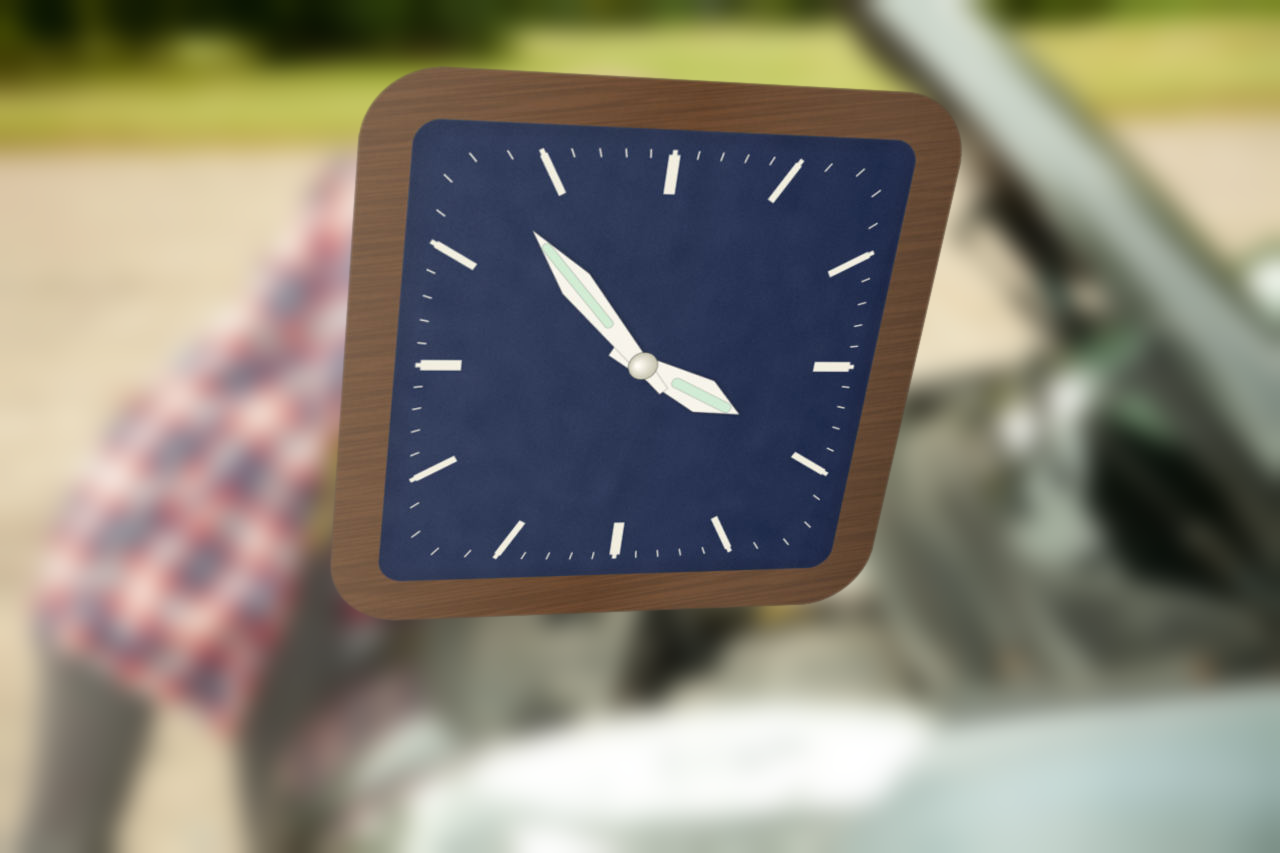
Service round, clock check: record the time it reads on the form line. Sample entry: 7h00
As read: 3h53
